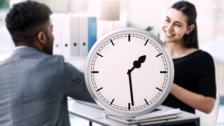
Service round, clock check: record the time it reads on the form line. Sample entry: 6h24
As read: 1h29
